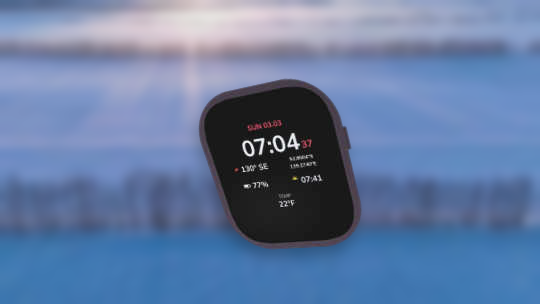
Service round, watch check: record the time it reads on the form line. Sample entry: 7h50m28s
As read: 7h04m37s
